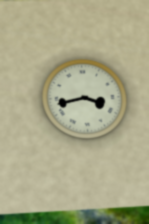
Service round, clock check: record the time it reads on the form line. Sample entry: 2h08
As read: 3h43
